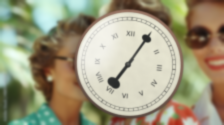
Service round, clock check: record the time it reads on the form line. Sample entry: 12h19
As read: 7h05
